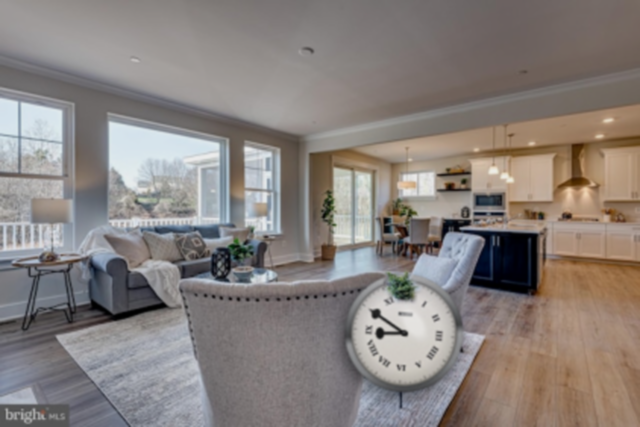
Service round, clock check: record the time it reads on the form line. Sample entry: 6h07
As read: 8h50
